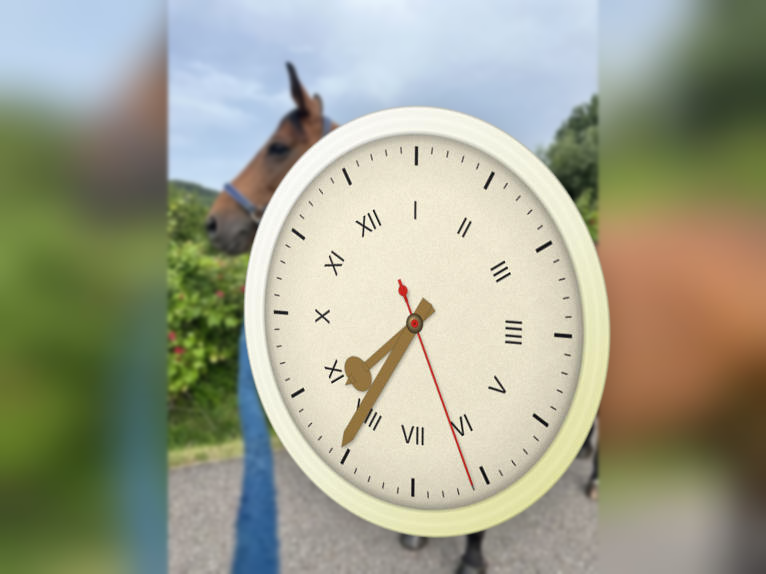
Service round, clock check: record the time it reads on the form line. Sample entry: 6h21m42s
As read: 8h40m31s
